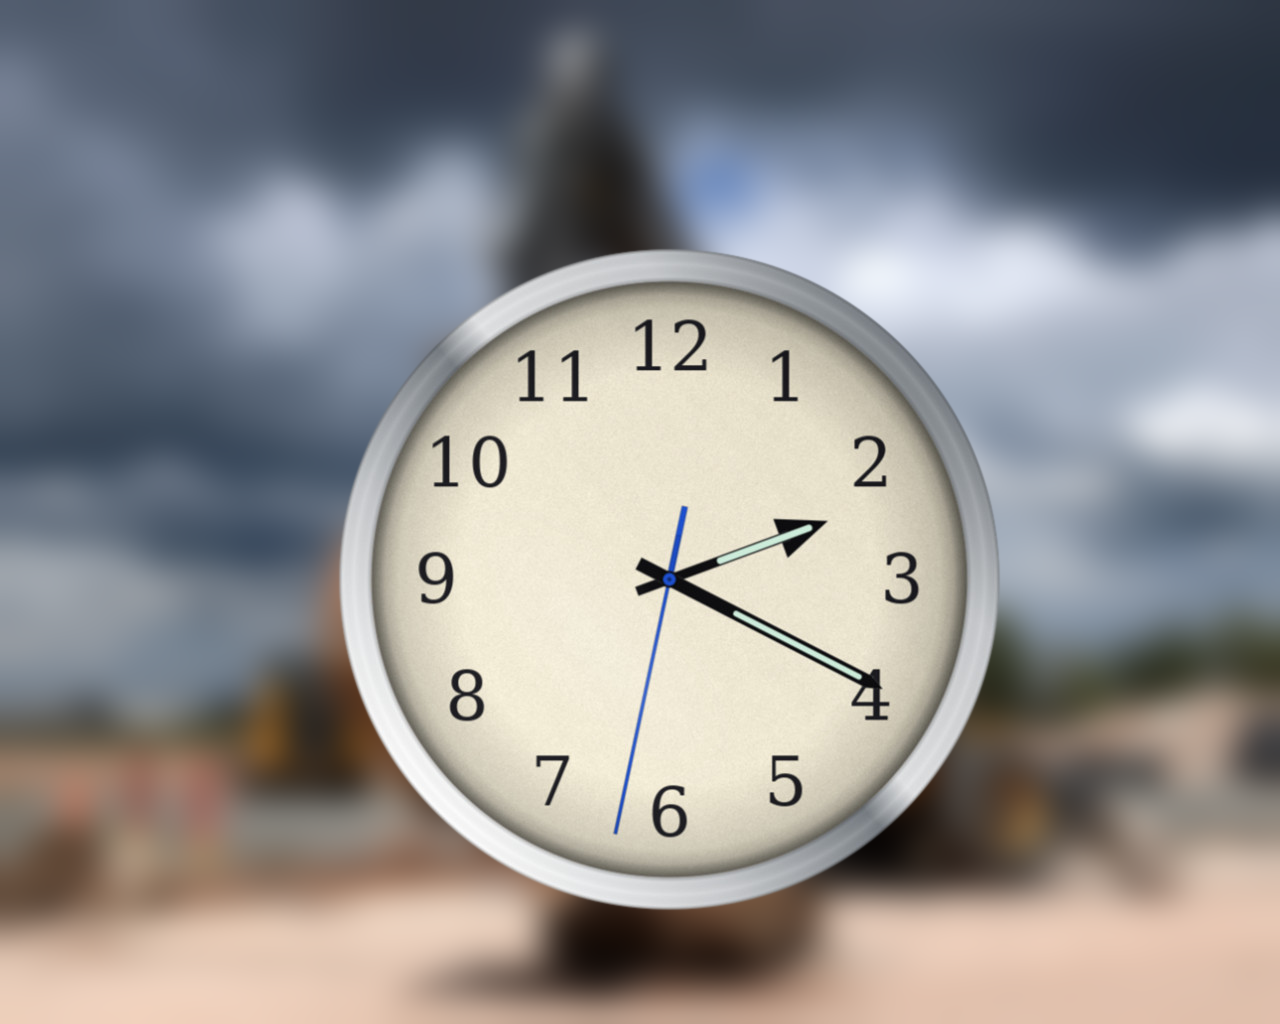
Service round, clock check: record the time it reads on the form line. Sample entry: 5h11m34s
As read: 2h19m32s
